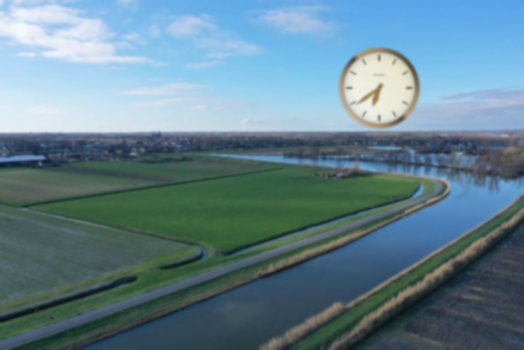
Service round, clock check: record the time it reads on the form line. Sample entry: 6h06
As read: 6h39
